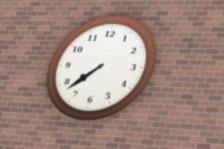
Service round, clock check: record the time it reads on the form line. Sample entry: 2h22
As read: 7h38
